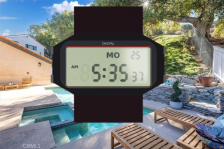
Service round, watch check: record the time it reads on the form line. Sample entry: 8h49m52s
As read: 5h35m37s
